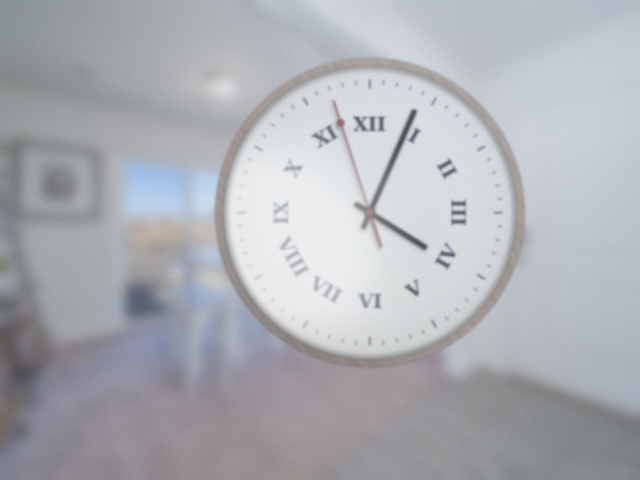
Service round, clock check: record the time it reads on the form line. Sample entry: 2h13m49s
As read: 4h03m57s
